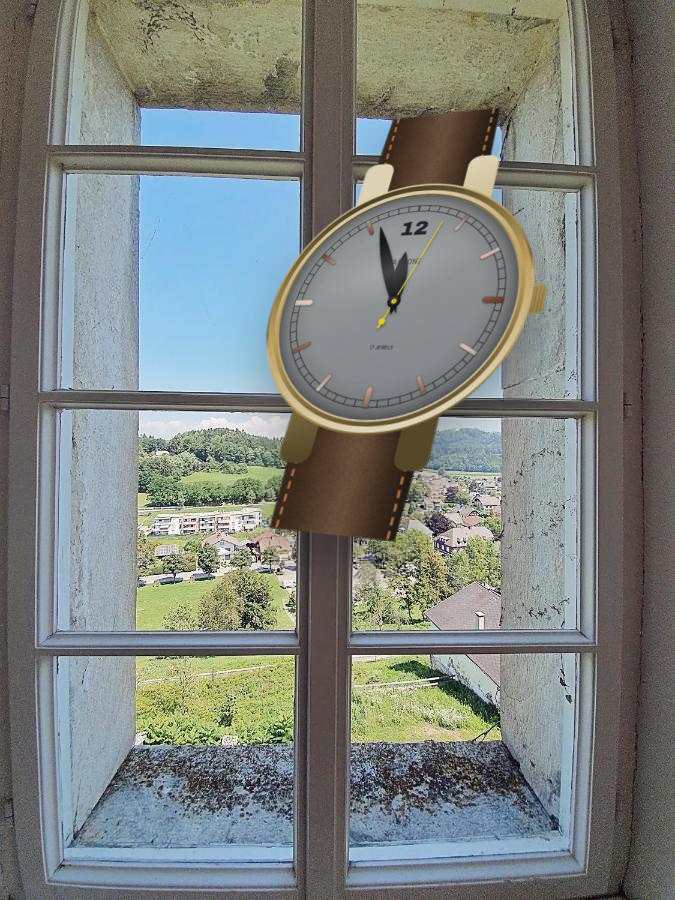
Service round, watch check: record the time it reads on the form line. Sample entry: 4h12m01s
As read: 11h56m03s
